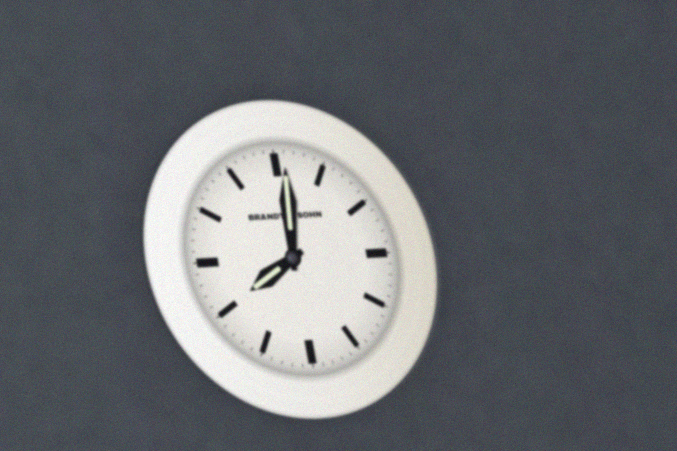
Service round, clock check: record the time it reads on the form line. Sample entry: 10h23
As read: 8h01
